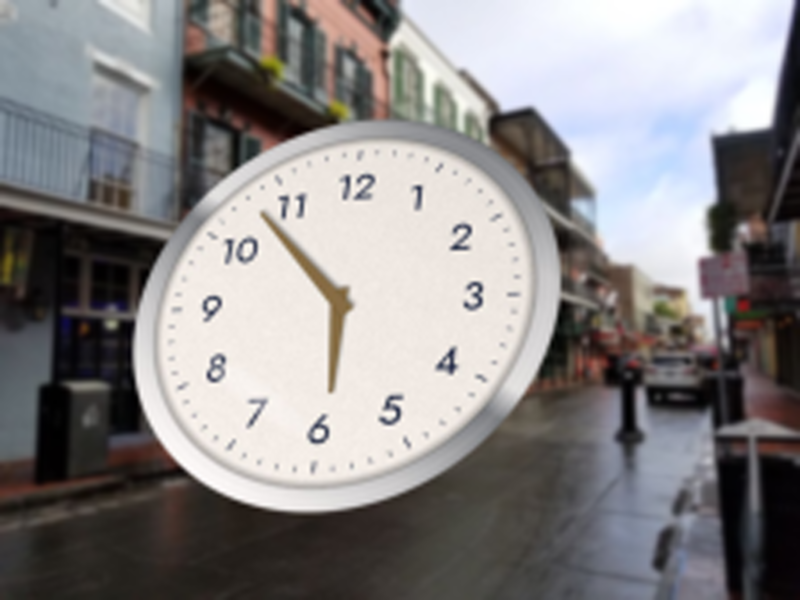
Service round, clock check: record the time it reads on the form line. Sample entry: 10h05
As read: 5h53
